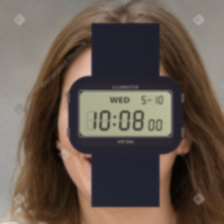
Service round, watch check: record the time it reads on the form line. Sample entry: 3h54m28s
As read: 10h08m00s
